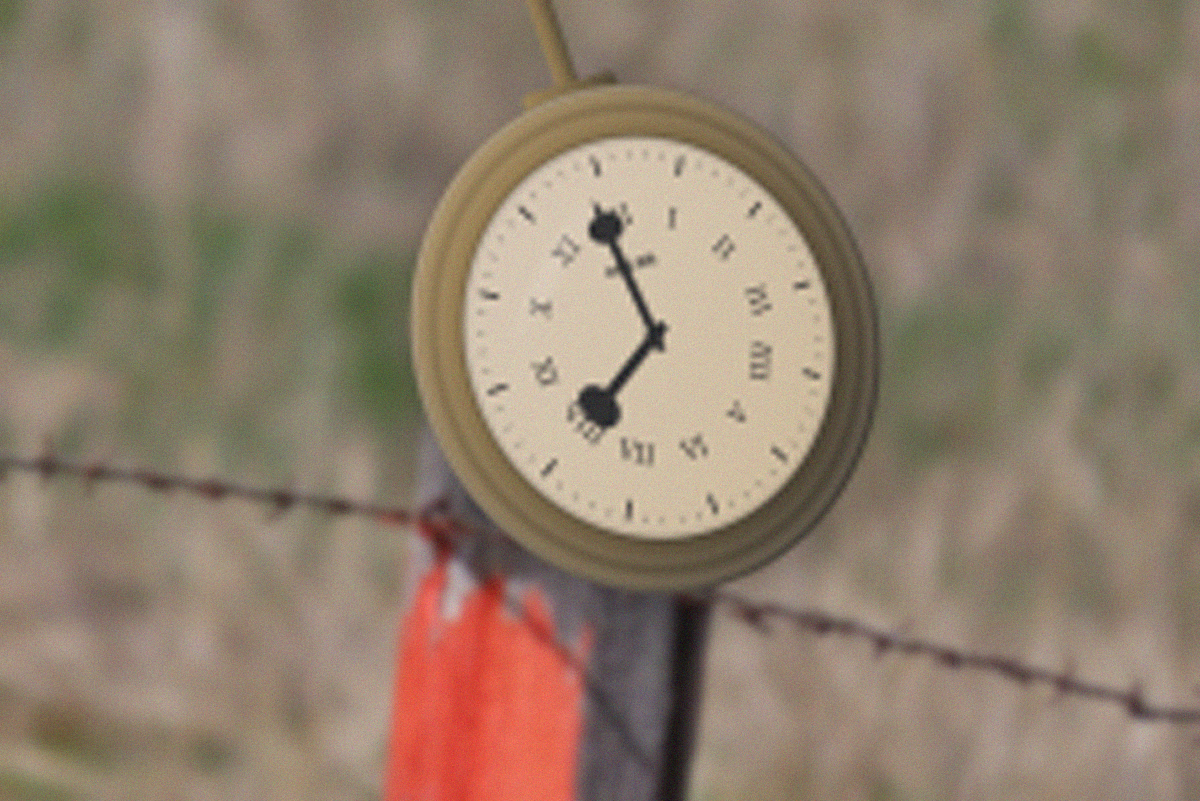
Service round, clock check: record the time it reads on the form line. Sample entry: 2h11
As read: 7h59
